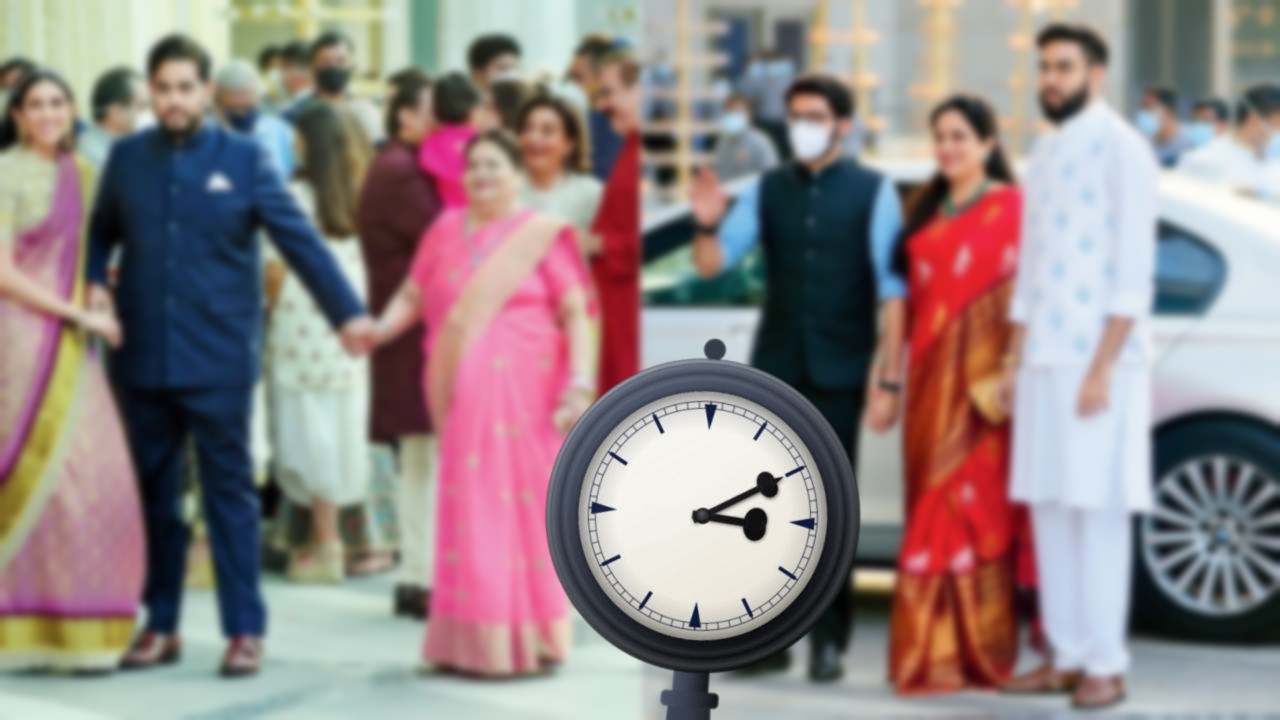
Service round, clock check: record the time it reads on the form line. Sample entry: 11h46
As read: 3h10
